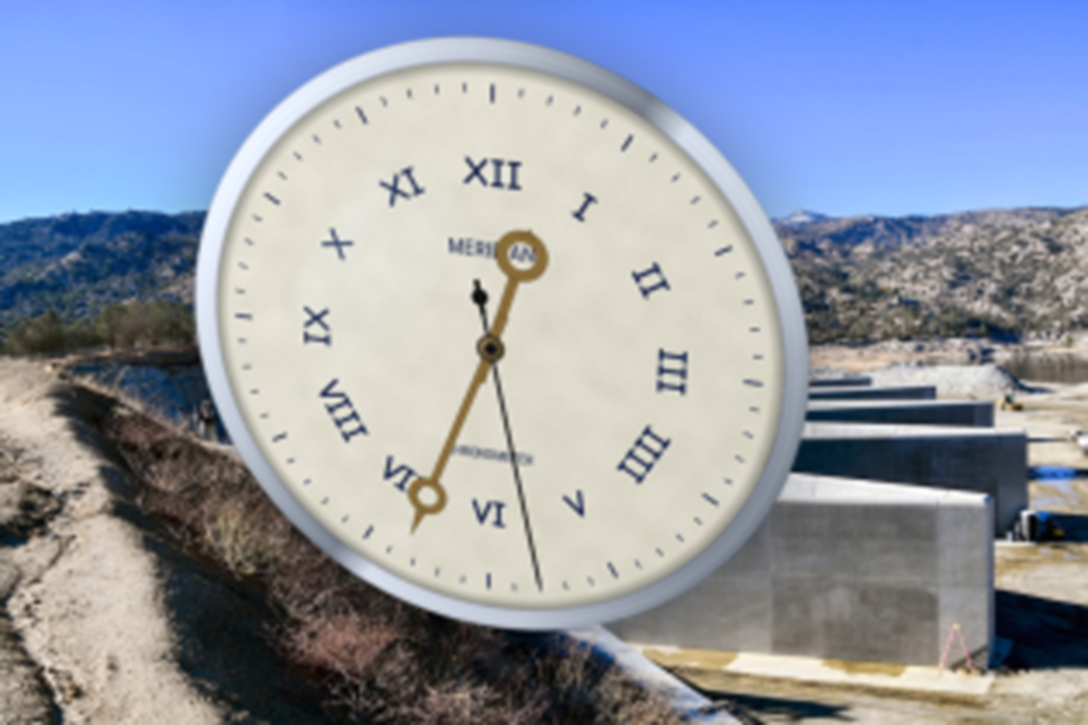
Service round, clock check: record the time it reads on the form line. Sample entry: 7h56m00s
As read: 12h33m28s
